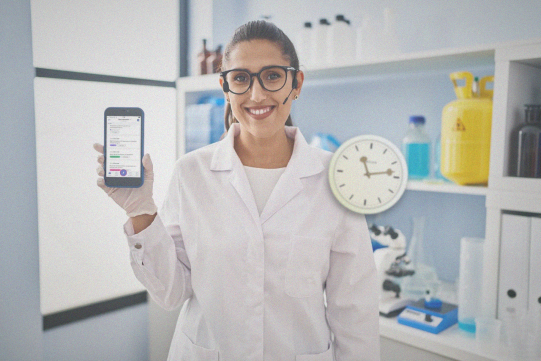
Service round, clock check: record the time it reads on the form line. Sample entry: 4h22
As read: 11h13
